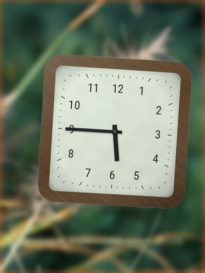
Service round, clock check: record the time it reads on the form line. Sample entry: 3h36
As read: 5h45
